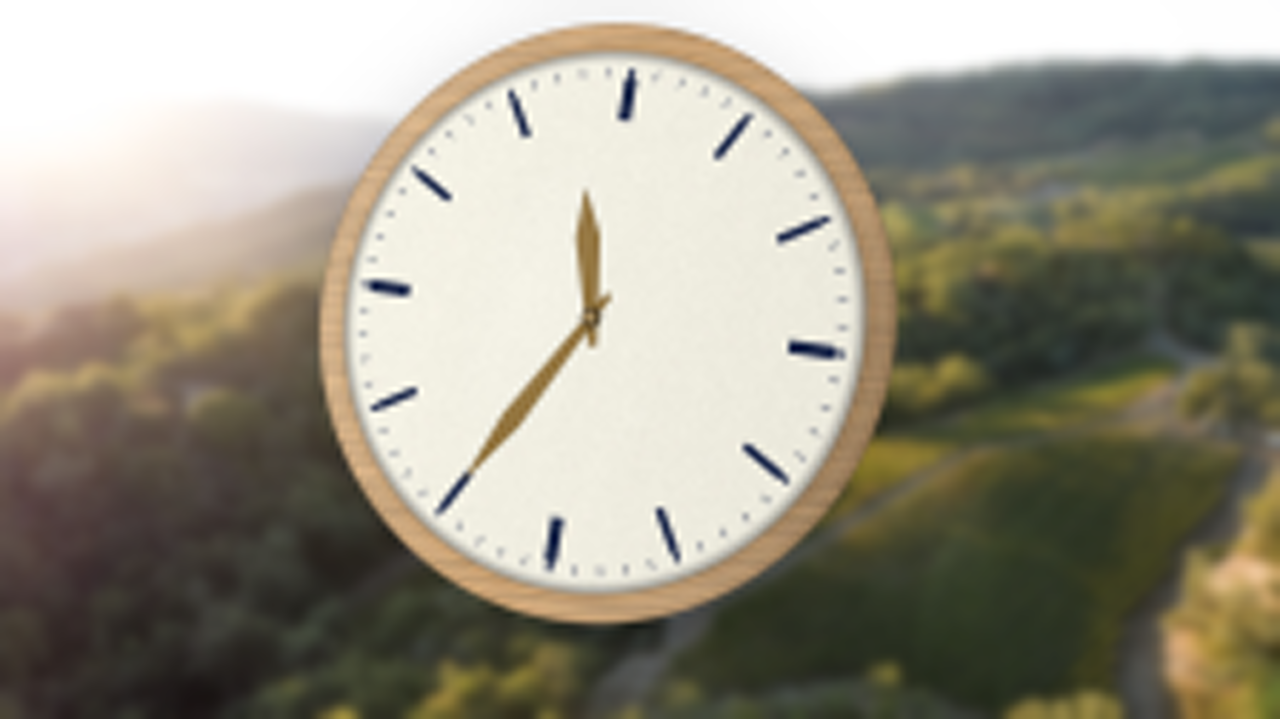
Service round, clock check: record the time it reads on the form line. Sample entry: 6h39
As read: 11h35
